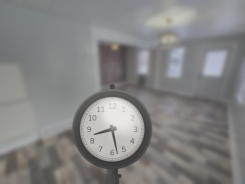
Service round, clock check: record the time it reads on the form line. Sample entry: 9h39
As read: 8h28
